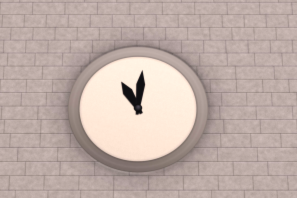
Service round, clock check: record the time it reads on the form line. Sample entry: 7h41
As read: 11h01
